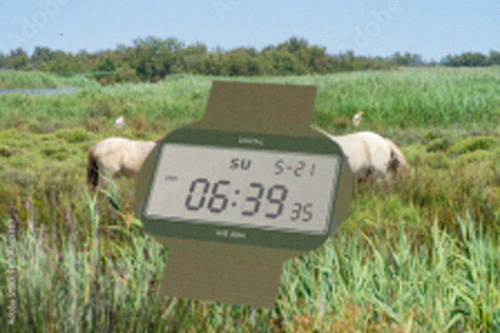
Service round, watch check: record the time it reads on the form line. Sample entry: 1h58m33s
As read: 6h39m35s
